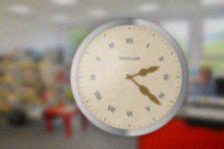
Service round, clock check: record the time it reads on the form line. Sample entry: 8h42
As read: 2h22
